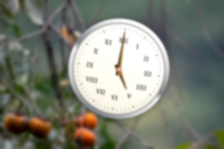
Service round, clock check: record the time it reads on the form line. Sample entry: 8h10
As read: 5h00
